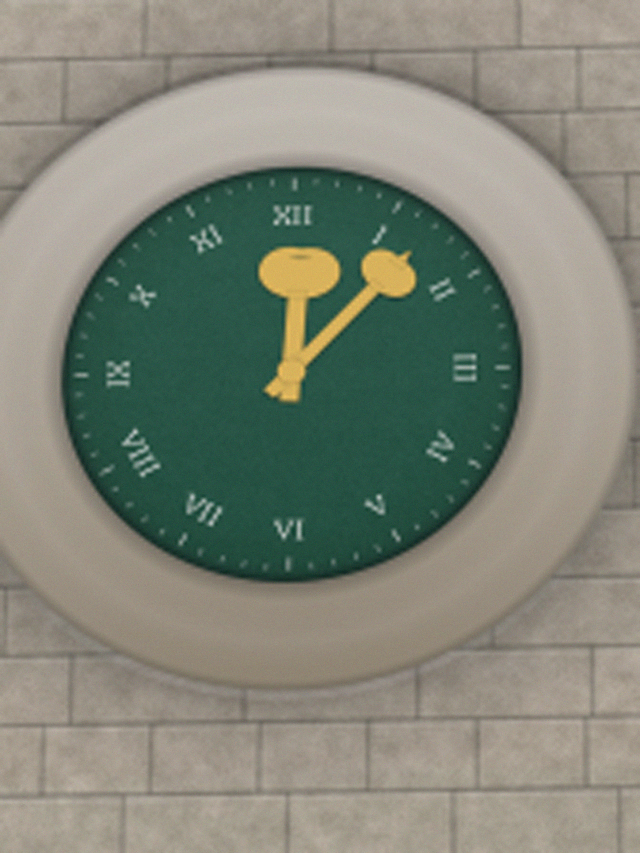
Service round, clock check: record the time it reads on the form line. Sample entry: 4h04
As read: 12h07
